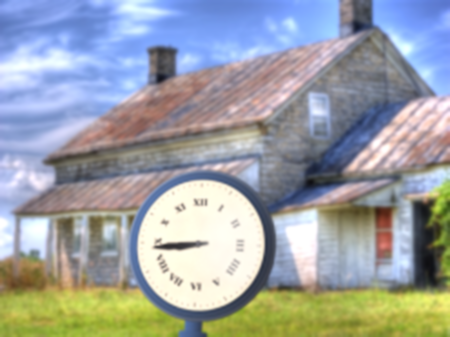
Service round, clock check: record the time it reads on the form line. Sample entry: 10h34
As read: 8h44
